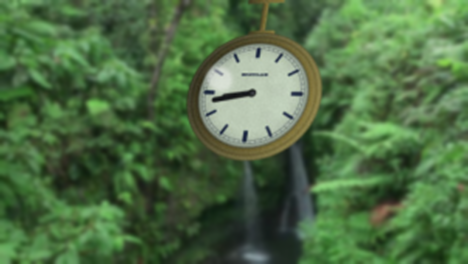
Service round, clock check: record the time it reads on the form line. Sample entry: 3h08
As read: 8h43
